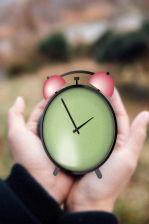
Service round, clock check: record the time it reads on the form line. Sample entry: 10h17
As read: 1h55
